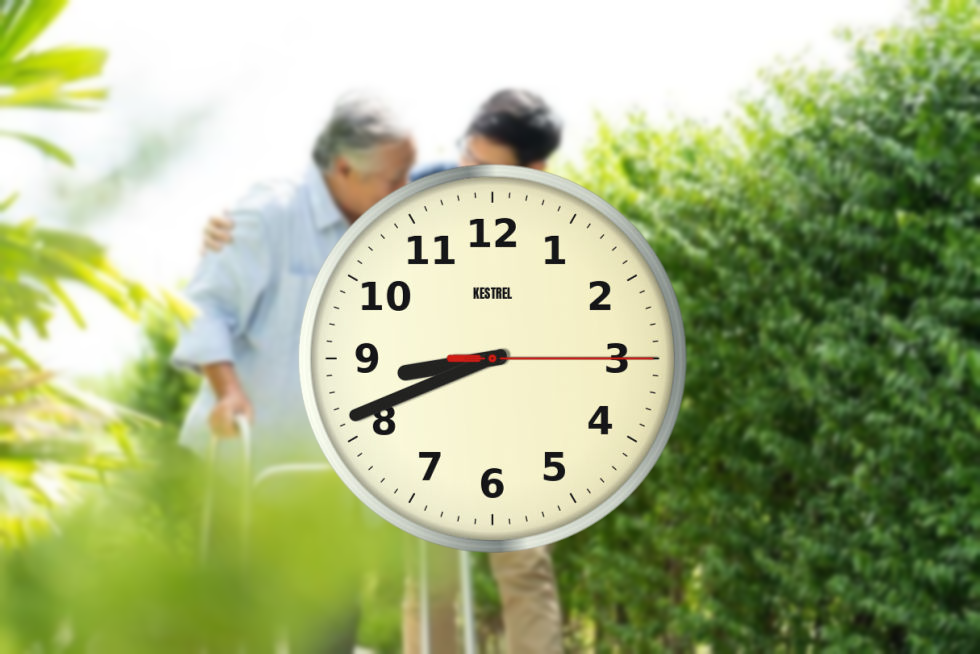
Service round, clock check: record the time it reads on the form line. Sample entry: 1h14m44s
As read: 8h41m15s
